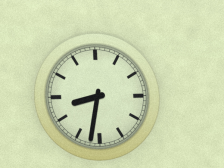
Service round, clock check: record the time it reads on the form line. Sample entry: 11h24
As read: 8h32
